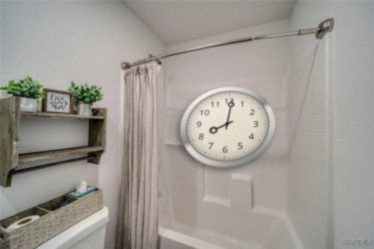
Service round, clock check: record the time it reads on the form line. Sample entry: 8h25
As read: 8h01
